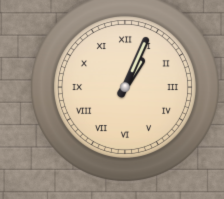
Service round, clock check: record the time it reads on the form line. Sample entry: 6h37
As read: 1h04
